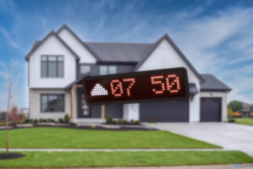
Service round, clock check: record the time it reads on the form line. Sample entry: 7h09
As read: 7h50
